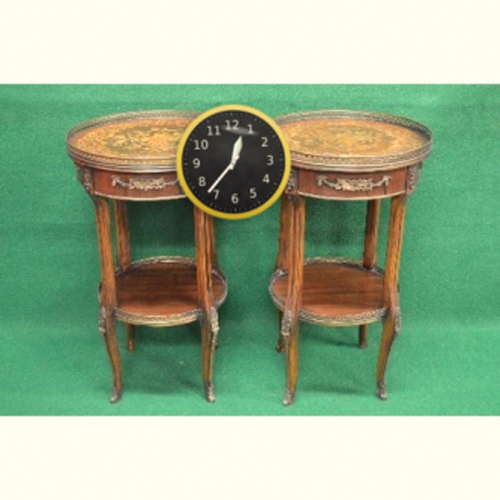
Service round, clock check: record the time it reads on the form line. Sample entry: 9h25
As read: 12h37
